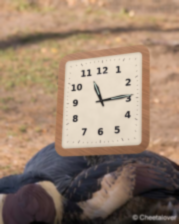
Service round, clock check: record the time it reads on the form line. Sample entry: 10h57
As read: 11h14
